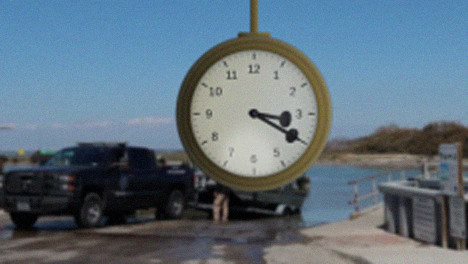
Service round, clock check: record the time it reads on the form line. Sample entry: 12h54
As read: 3h20
